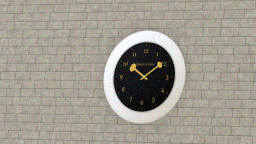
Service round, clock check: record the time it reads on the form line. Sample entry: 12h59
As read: 10h09
